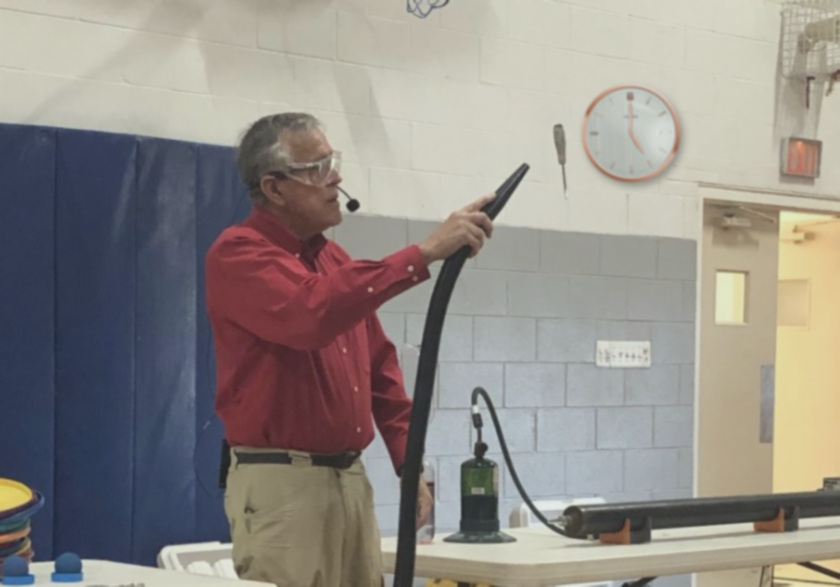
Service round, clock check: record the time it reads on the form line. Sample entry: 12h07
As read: 5h00
